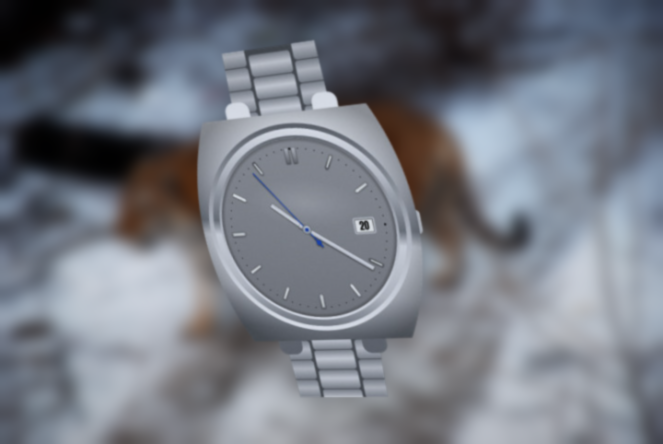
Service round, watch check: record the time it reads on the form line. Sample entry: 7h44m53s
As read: 10h20m54s
